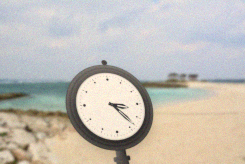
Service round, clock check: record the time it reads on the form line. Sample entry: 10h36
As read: 3h23
